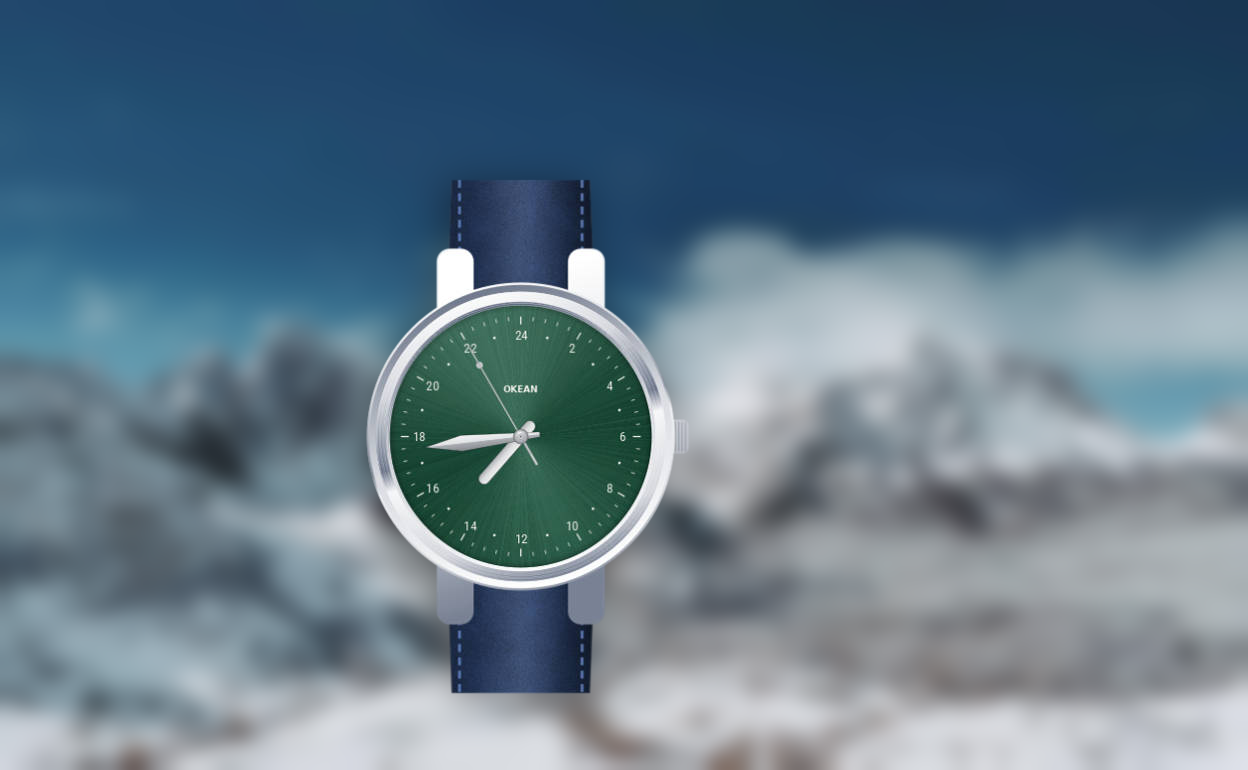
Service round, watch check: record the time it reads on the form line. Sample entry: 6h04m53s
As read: 14h43m55s
